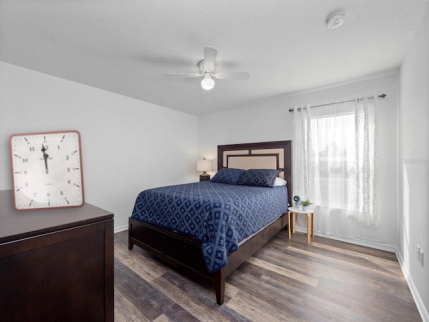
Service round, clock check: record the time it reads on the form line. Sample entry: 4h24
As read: 11h59
